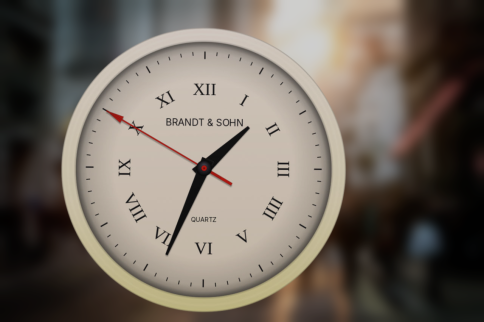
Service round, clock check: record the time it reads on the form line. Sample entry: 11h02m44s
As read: 1h33m50s
